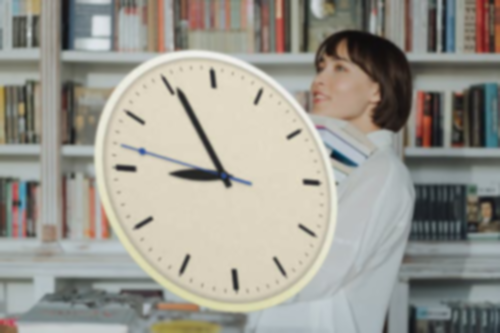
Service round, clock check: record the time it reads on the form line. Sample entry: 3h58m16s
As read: 8h55m47s
